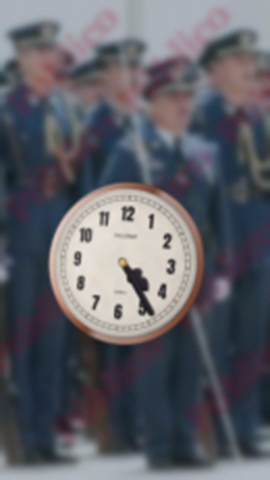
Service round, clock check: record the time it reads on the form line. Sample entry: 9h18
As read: 4h24
